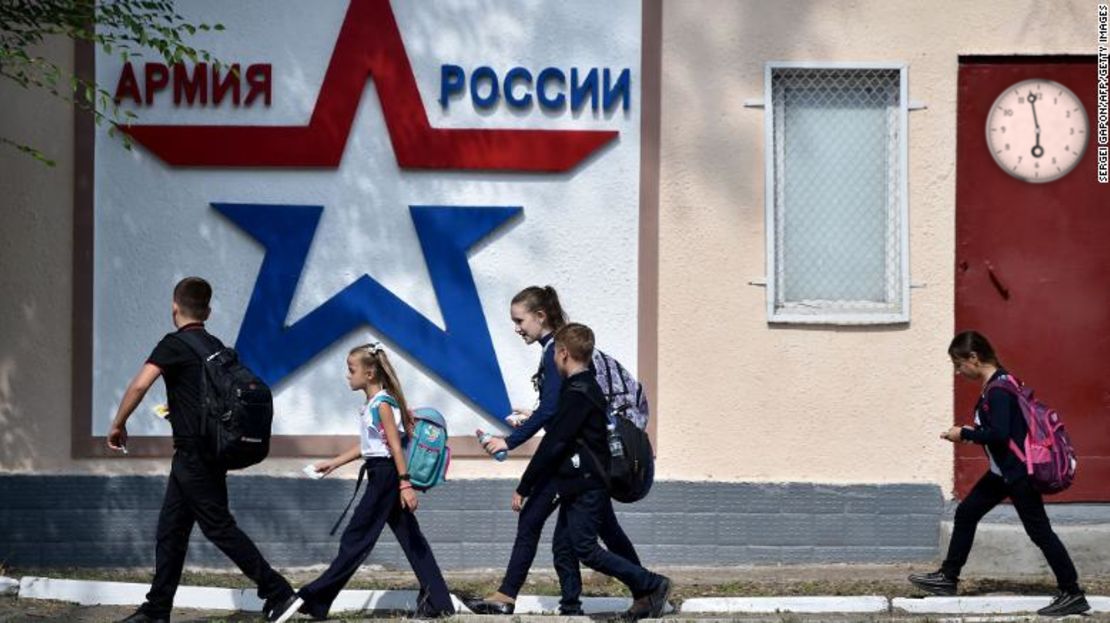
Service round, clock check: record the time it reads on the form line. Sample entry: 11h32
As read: 5h58
